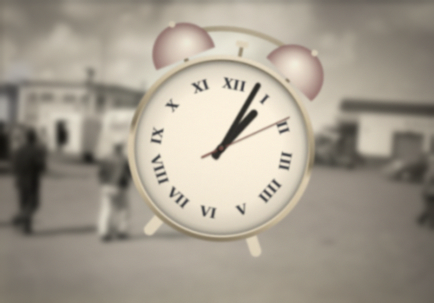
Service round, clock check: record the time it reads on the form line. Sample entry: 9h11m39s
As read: 1h03m09s
